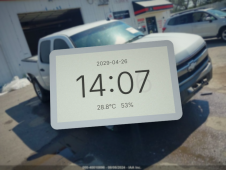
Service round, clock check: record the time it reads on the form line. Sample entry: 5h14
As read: 14h07
